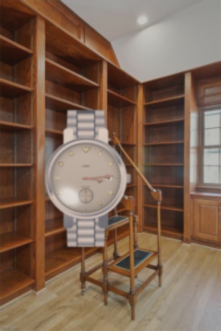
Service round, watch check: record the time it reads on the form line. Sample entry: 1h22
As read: 3h14
